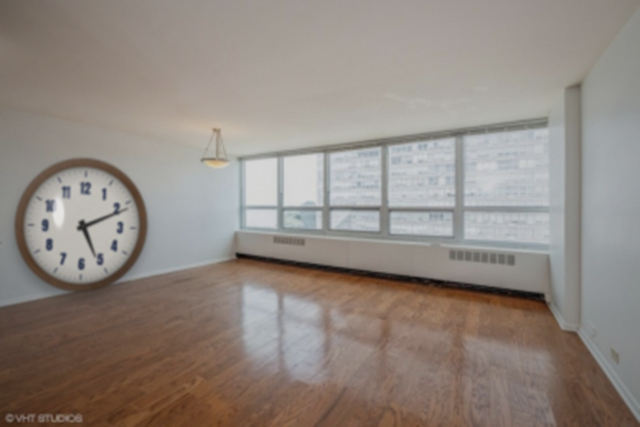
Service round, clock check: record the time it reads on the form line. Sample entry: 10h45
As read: 5h11
